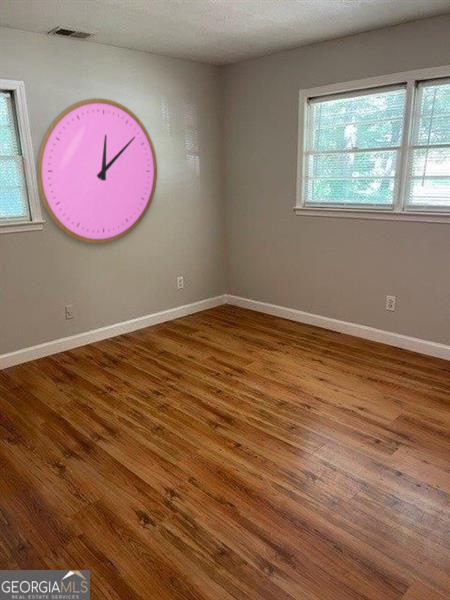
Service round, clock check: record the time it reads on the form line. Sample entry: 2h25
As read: 12h08
